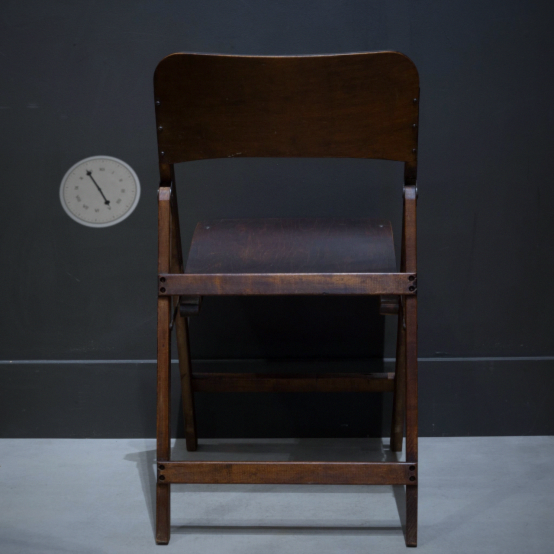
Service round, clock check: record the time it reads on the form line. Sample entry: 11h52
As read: 4h54
